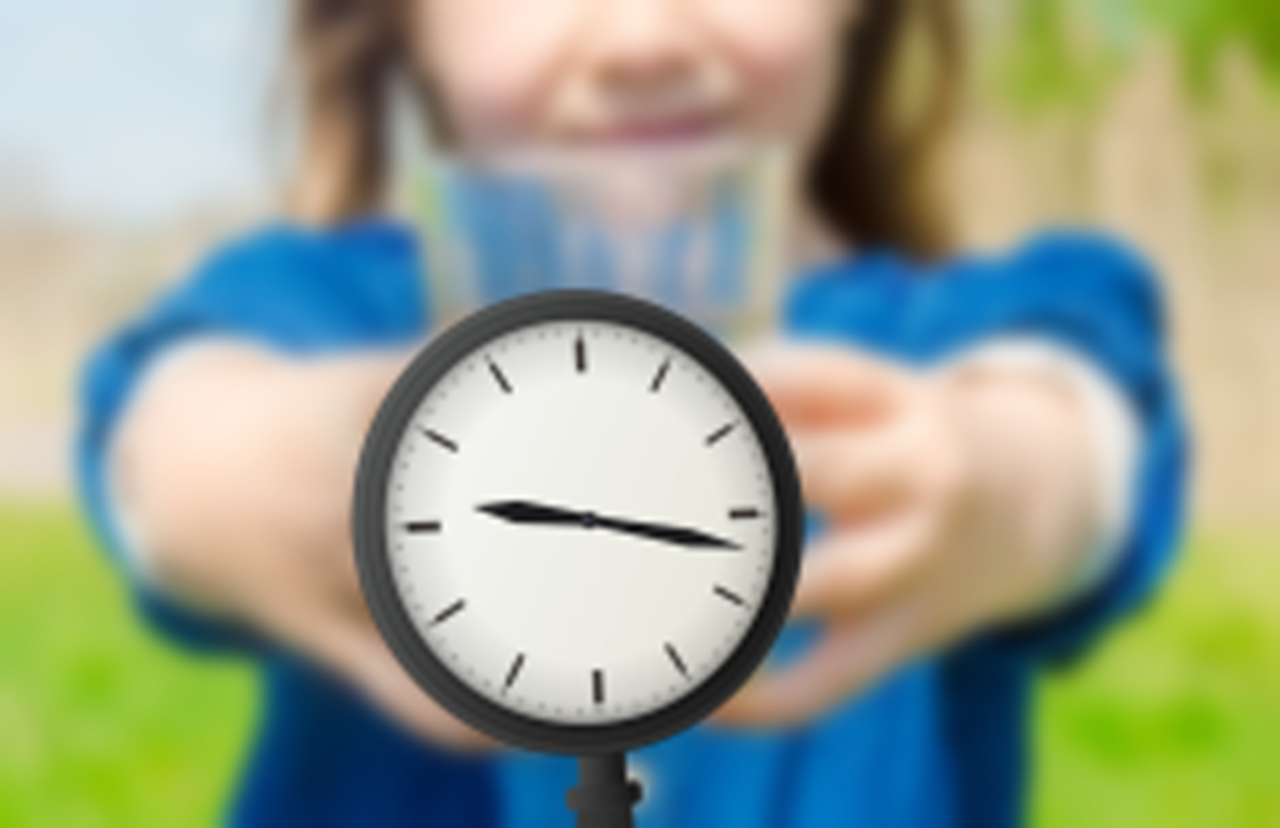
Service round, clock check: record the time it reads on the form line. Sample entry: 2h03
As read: 9h17
